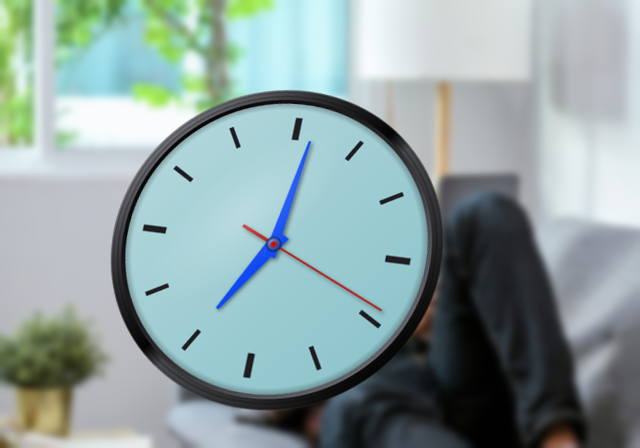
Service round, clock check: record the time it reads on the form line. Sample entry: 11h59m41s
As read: 7h01m19s
